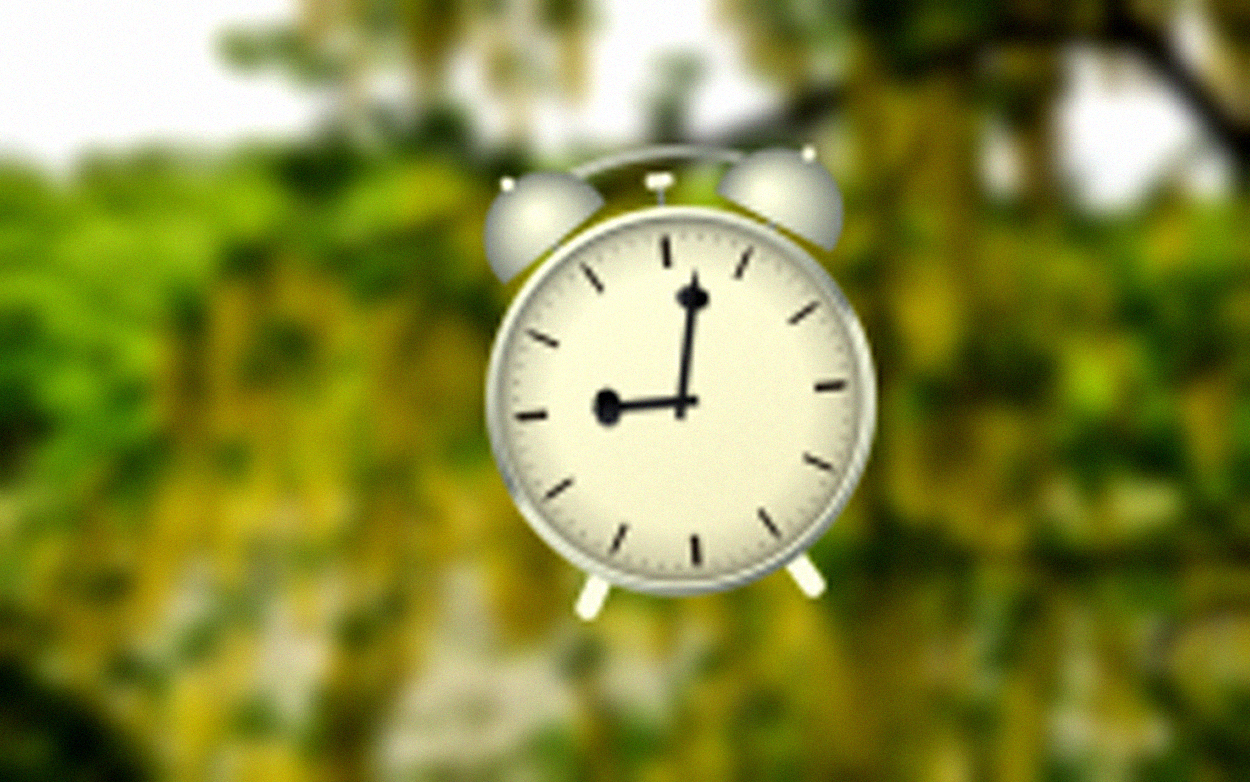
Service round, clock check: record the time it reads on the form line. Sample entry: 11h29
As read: 9h02
